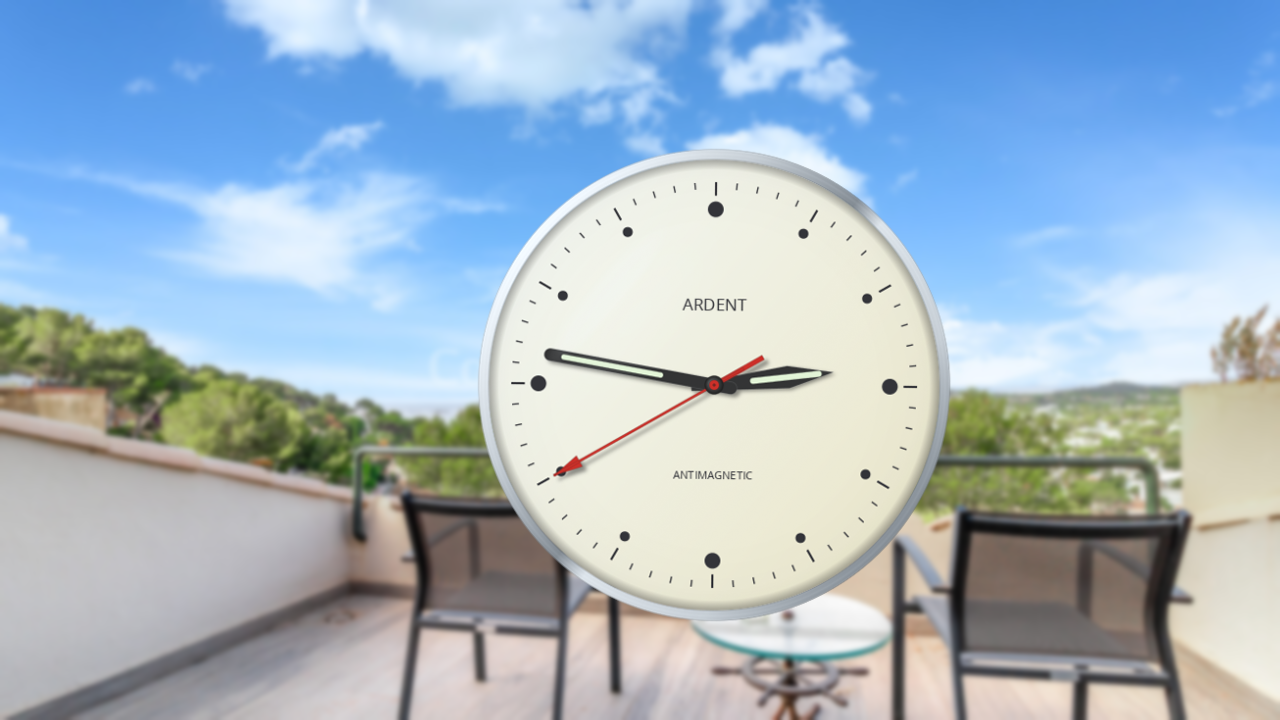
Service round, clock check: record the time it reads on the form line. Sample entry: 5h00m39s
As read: 2h46m40s
